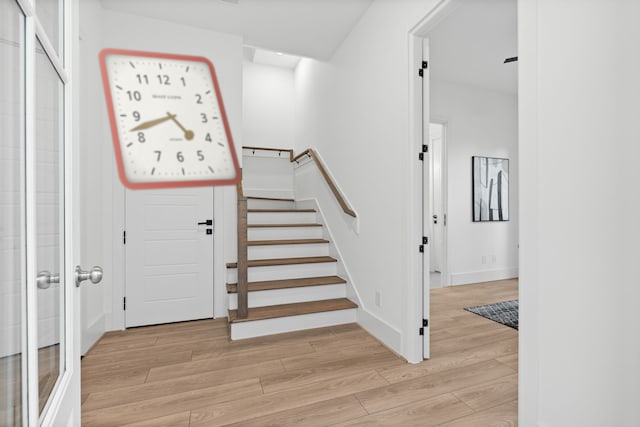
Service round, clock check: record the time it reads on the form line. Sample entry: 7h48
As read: 4h42
